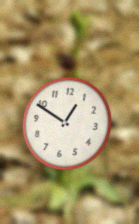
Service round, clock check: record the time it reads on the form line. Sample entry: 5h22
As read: 12h49
